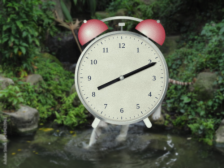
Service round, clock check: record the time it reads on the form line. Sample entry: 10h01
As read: 8h11
